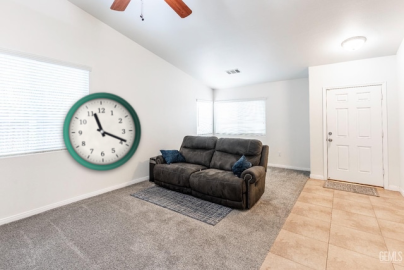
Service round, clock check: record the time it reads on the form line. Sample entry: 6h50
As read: 11h19
